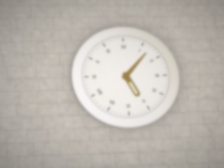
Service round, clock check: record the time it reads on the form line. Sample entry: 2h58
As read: 5h07
